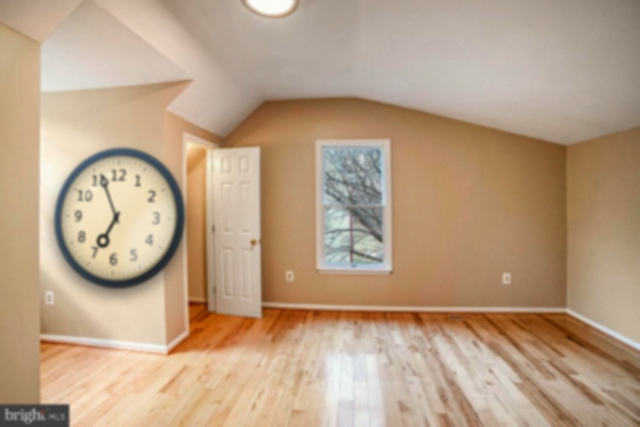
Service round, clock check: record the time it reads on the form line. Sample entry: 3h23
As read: 6h56
